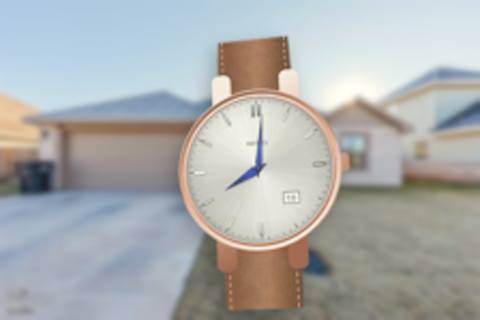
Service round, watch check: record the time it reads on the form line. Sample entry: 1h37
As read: 8h01
